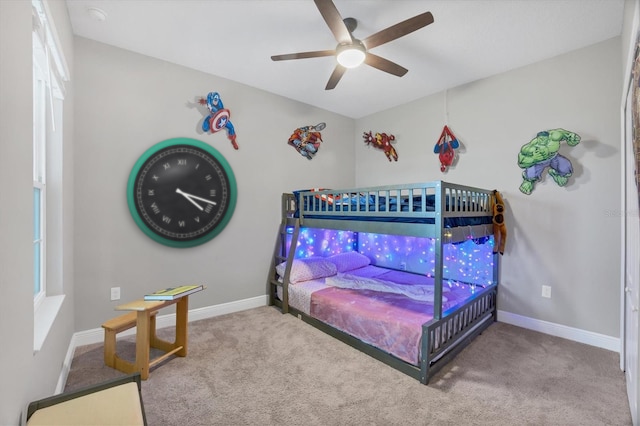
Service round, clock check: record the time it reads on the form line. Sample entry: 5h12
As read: 4h18
